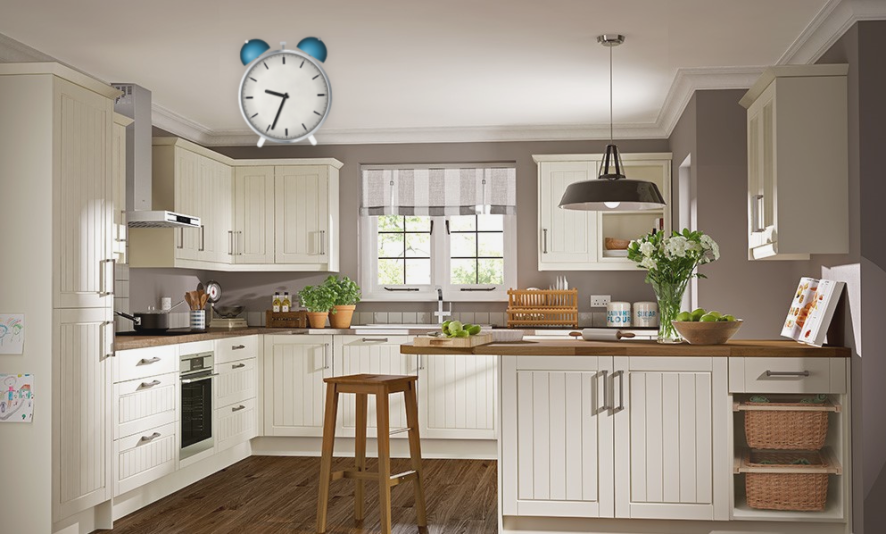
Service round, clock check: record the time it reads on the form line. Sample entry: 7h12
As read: 9h34
